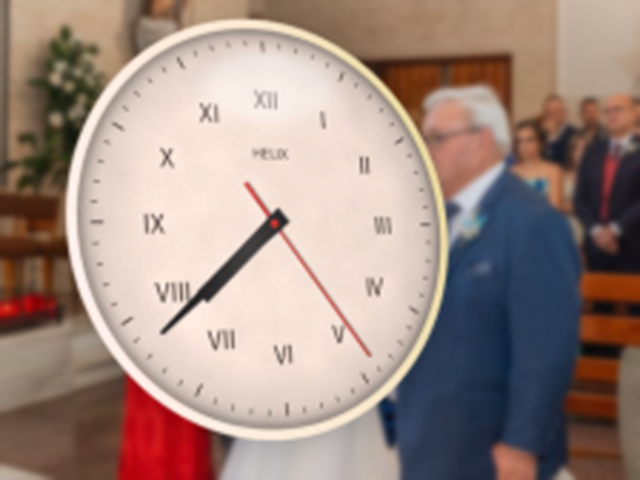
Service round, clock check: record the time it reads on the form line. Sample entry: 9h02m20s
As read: 7h38m24s
